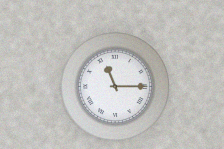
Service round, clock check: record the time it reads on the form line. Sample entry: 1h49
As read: 11h15
